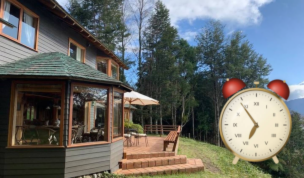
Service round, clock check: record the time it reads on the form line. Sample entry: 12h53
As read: 6h54
